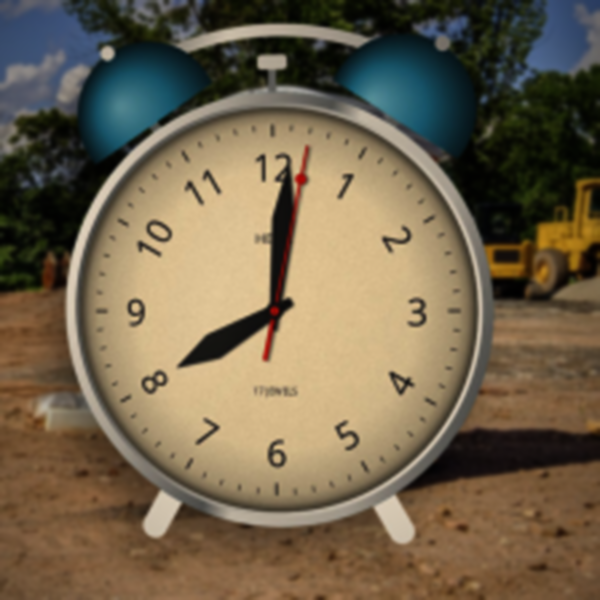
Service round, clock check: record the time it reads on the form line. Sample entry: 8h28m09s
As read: 8h01m02s
